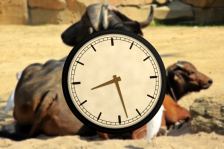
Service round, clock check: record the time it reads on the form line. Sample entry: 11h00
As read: 8h28
